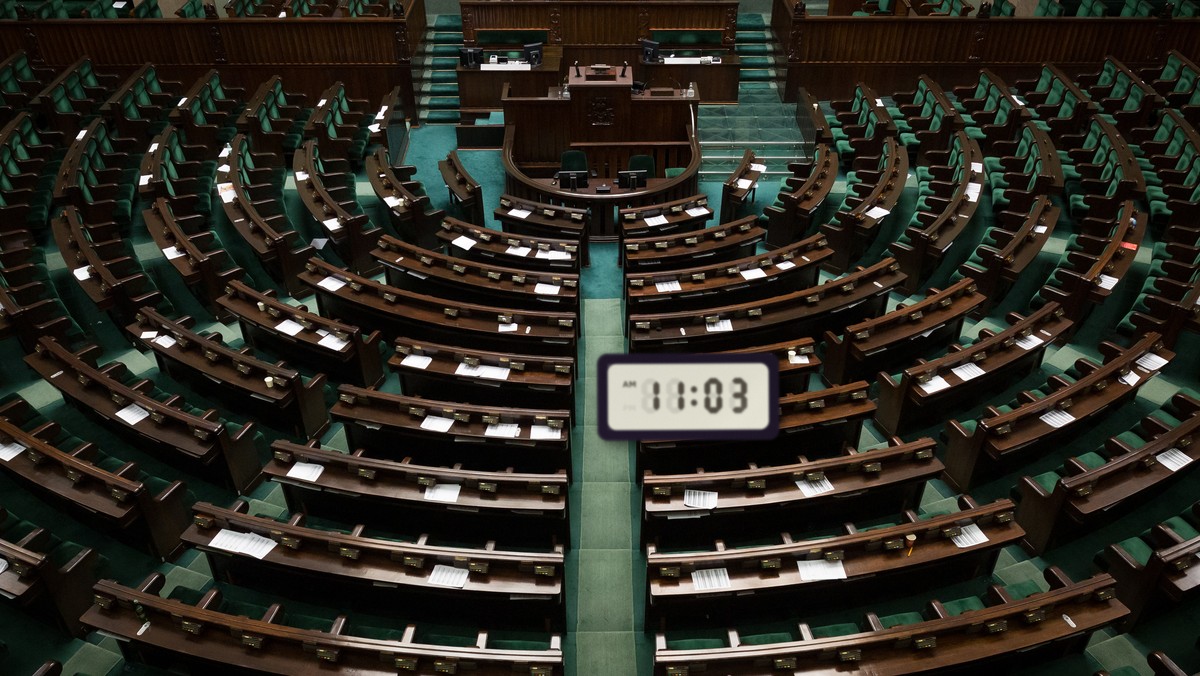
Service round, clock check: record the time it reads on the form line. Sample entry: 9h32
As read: 11h03
